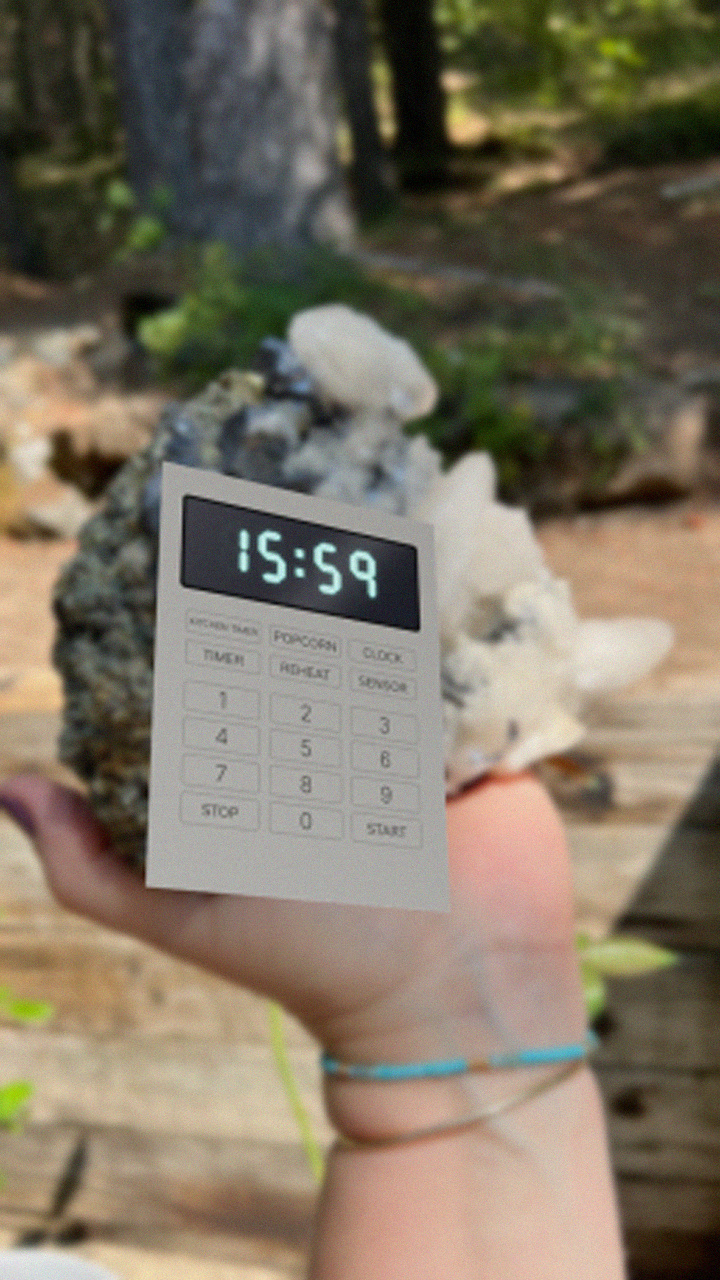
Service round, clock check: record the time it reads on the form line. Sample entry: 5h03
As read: 15h59
